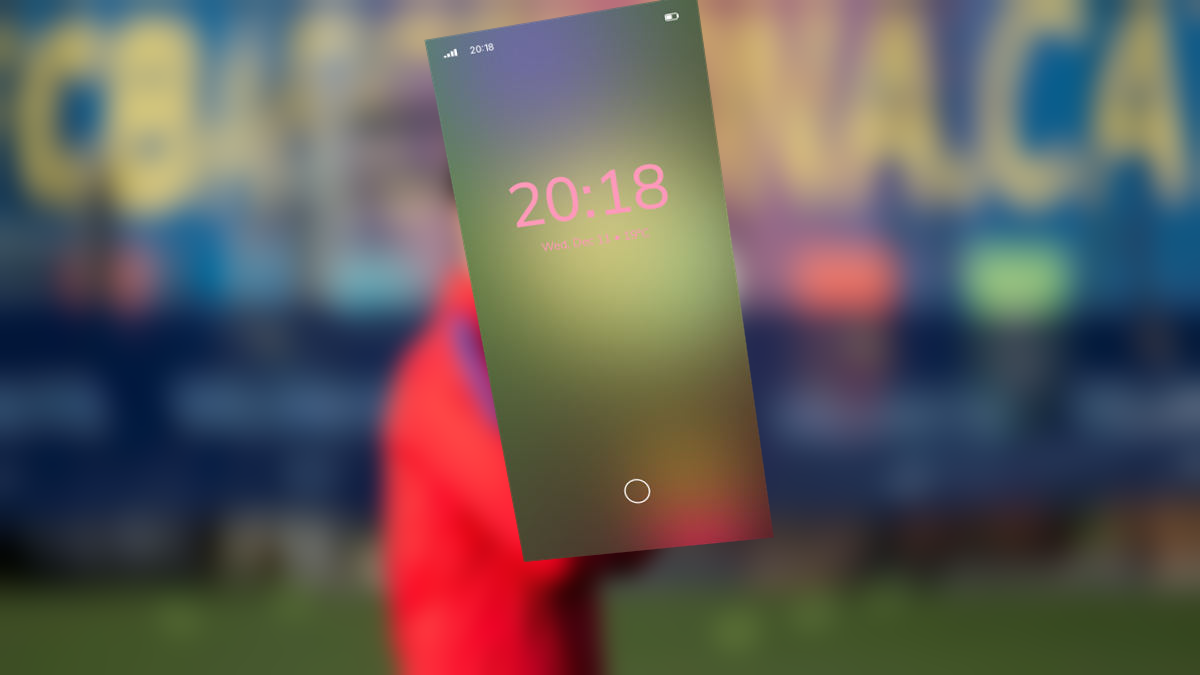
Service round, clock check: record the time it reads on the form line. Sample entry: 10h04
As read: 20h18
